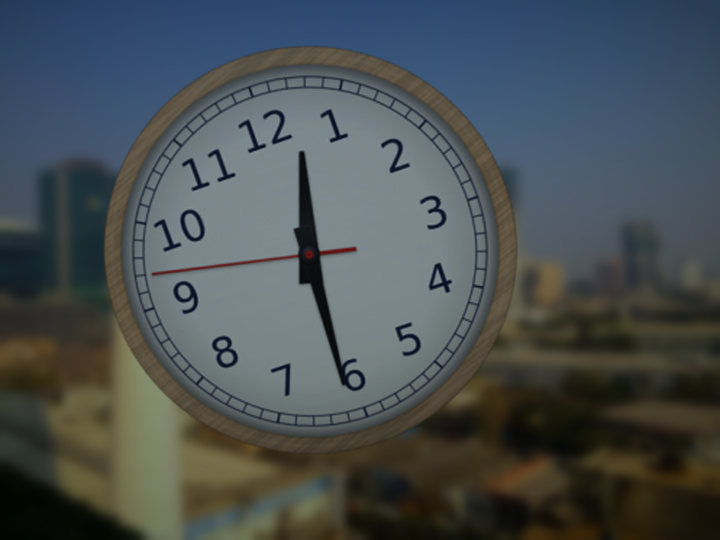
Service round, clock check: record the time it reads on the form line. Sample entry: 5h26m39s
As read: 12h30m47s
